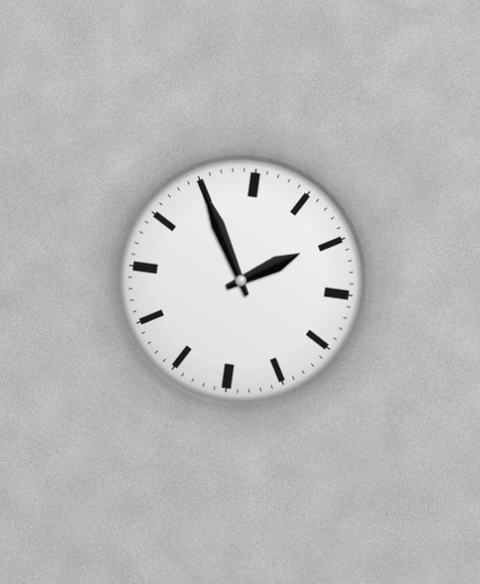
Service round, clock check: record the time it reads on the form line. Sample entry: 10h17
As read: 1h55
